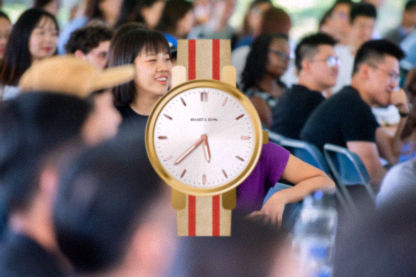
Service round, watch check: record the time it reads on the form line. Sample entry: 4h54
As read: 5h38
